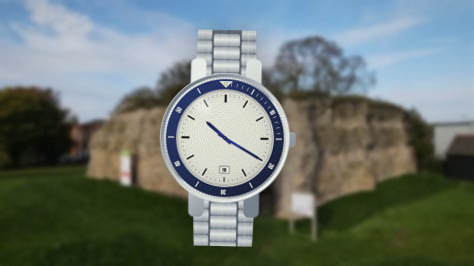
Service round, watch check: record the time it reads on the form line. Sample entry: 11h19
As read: 10h20
